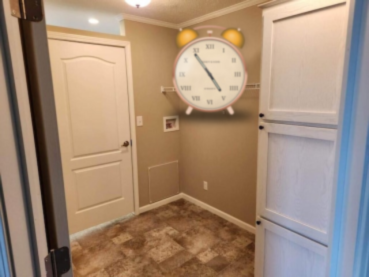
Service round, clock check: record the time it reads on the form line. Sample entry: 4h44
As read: 4h54
